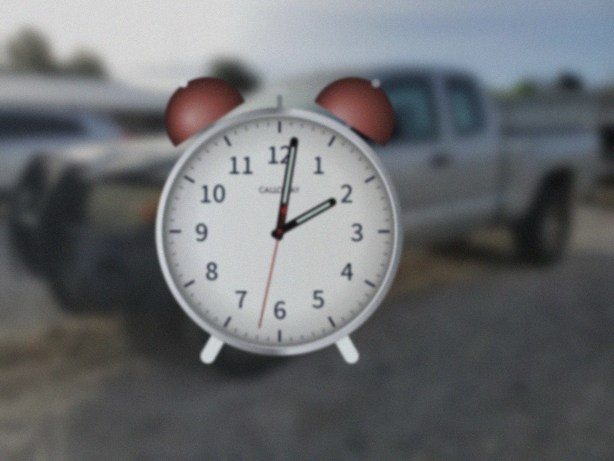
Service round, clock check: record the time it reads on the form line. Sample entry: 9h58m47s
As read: 2h01m32s
